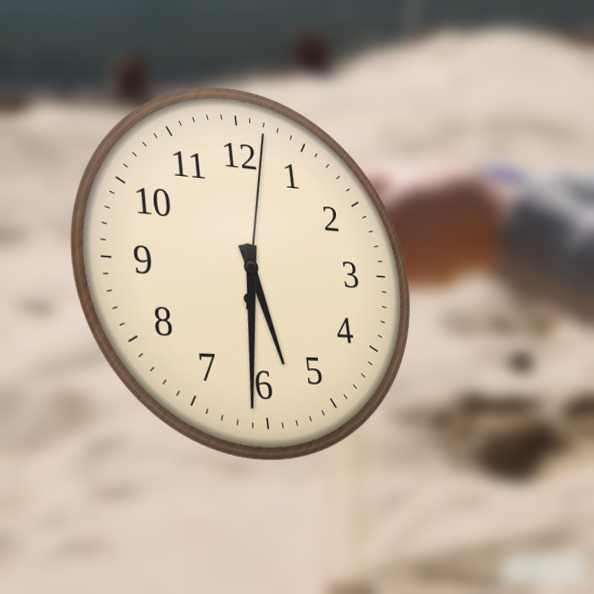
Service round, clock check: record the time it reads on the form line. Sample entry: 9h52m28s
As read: 5h31m02s
